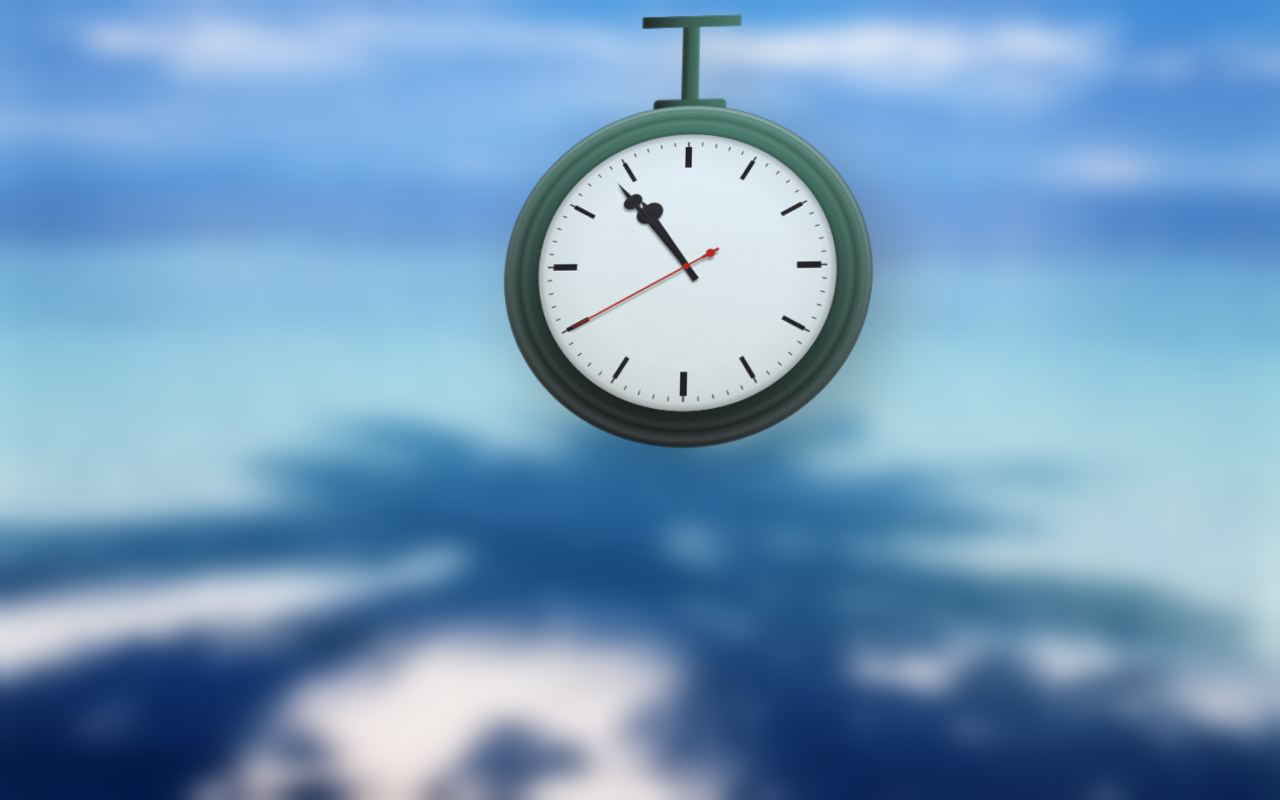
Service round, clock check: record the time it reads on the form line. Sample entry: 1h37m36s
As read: 10h53m40s
